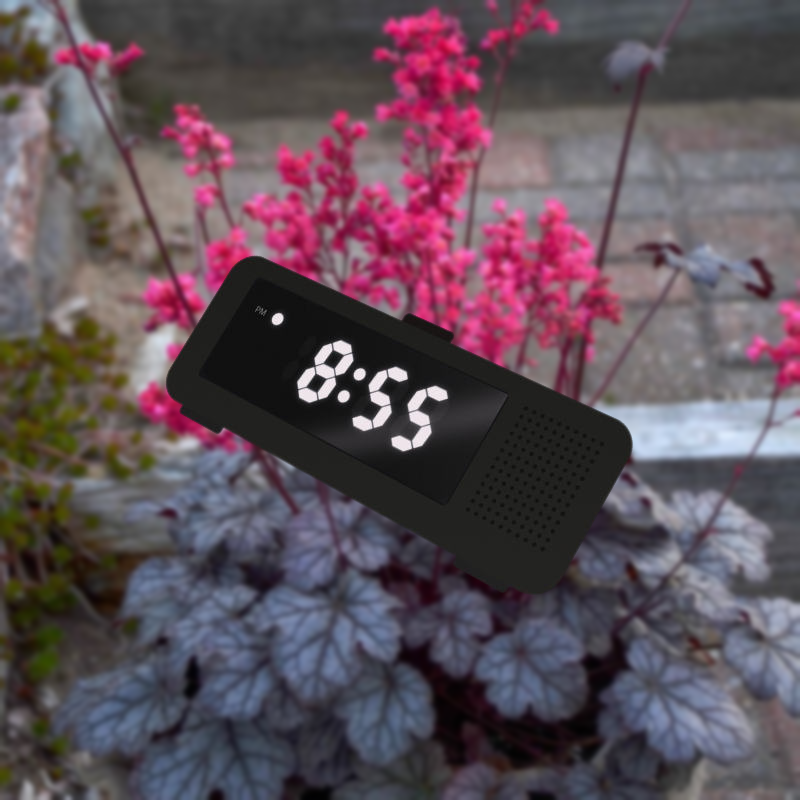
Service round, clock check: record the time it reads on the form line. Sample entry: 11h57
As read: 8h55
